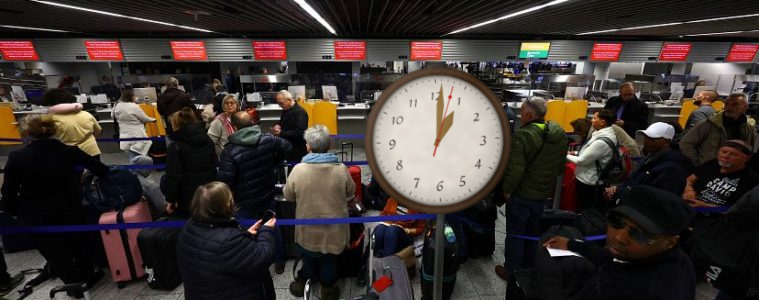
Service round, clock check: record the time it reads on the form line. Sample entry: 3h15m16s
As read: 1h01m03s
